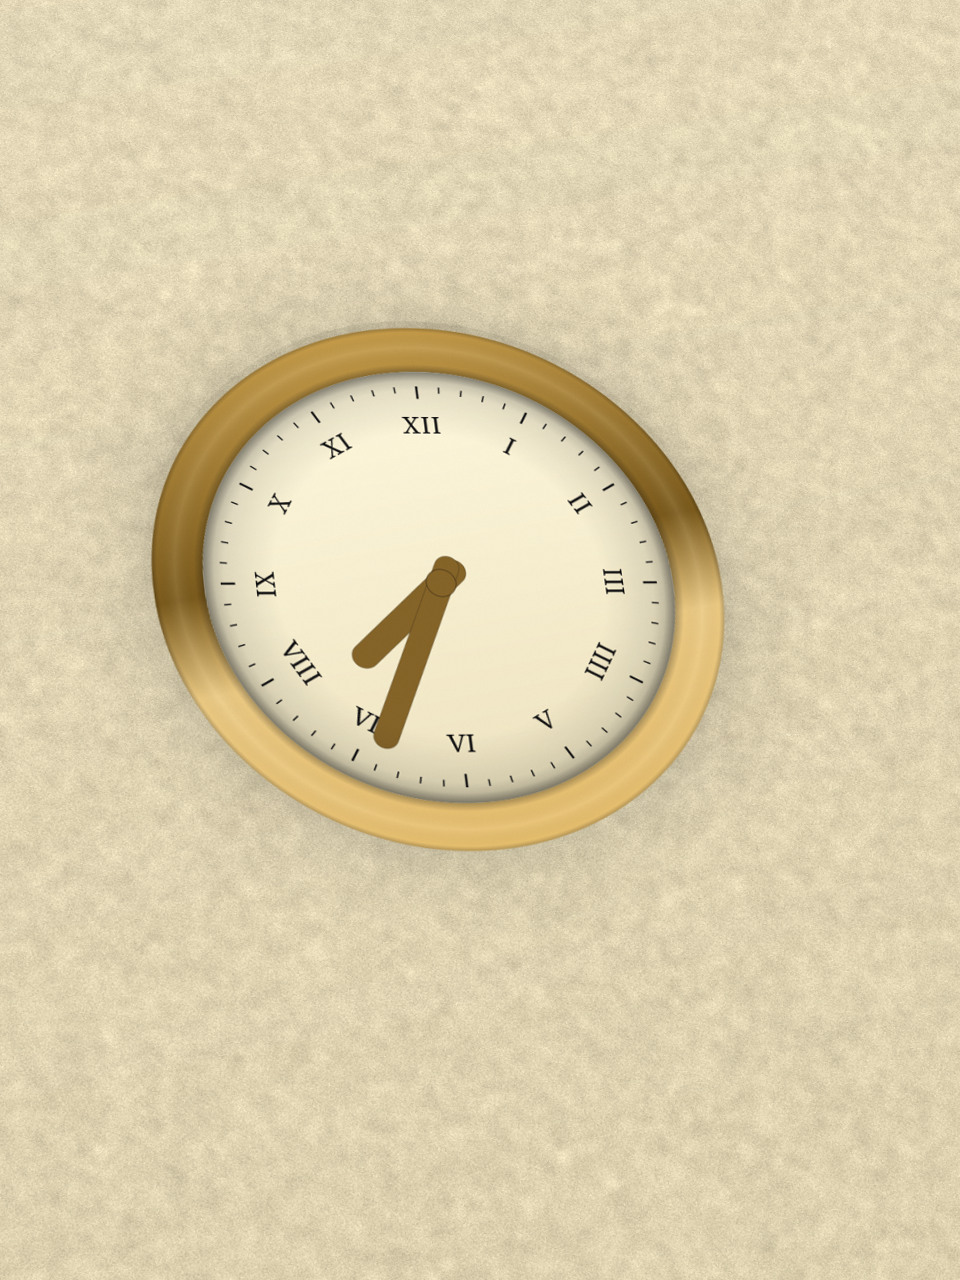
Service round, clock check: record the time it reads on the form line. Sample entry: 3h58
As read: 7h34
